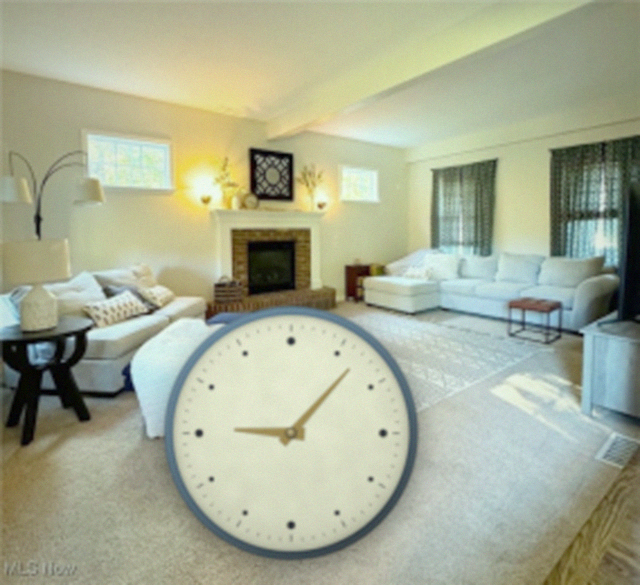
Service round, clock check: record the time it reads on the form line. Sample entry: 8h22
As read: 9h07
